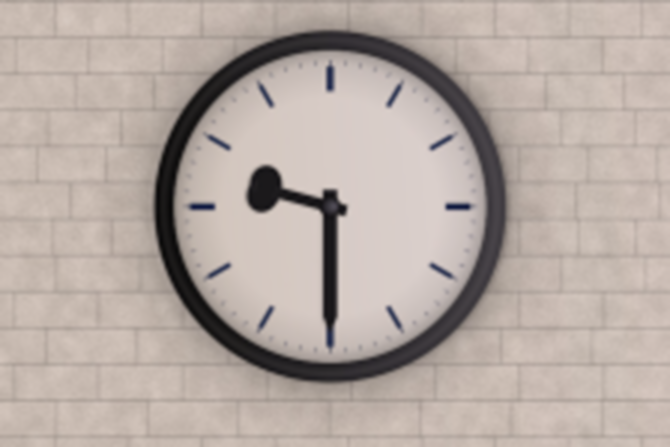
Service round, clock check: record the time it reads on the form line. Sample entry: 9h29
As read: 9h30
